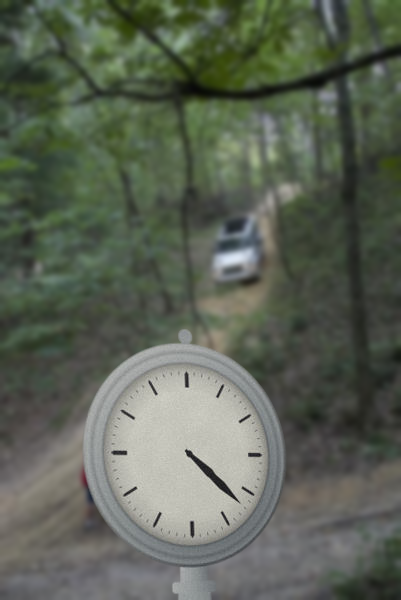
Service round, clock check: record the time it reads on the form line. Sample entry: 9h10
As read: 4h22
